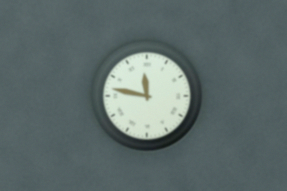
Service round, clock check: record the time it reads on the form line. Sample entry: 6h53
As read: 11h47
